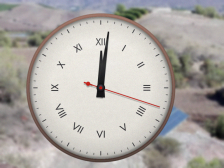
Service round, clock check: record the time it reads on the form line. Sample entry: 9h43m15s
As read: 12h01m18s
